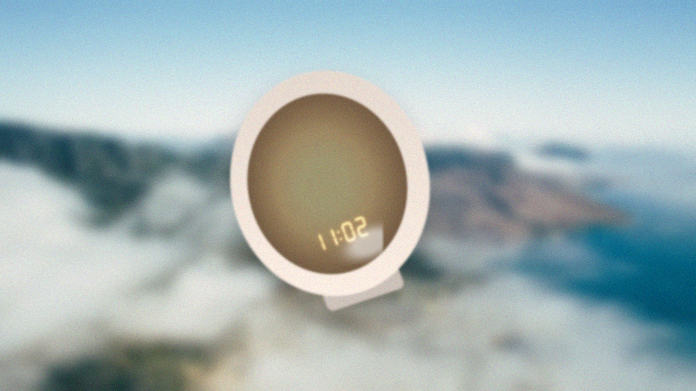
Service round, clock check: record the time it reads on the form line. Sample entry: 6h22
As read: 11h02
